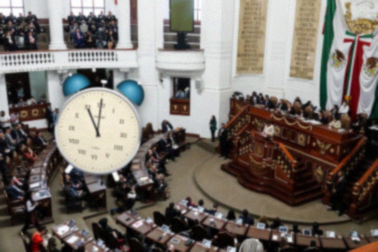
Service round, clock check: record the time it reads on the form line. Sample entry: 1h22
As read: 11h00
